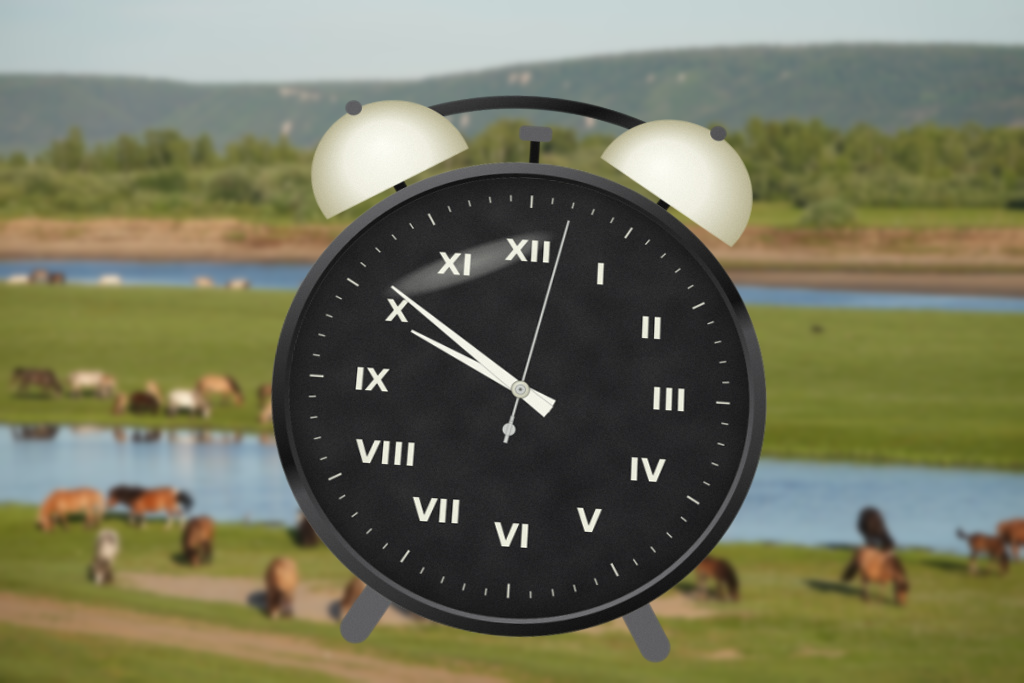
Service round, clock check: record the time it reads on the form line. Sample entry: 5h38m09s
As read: 9h51m02s
